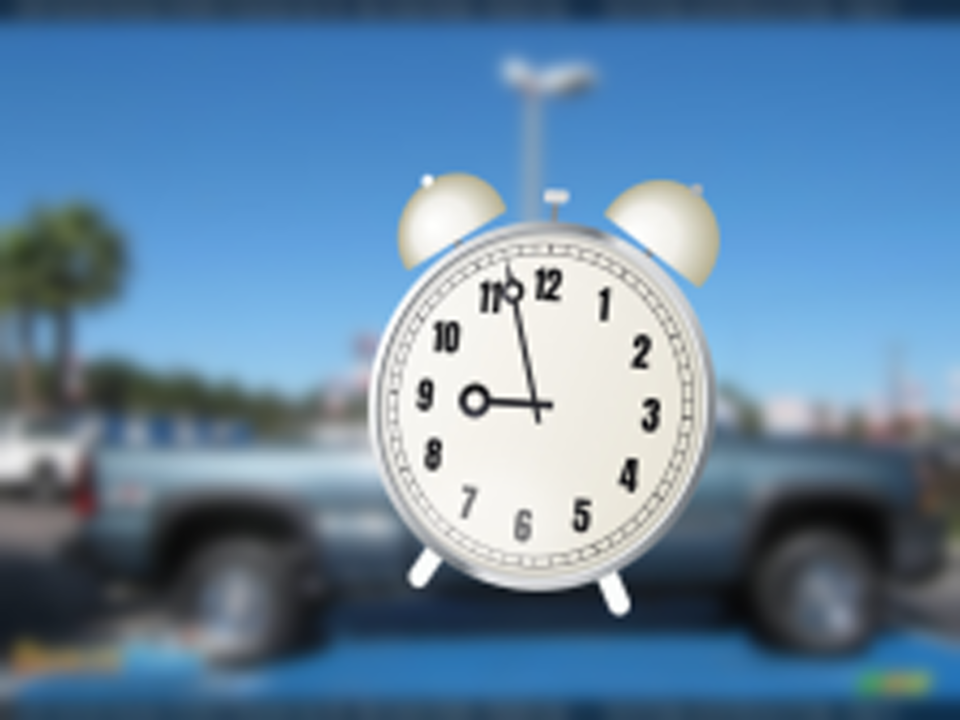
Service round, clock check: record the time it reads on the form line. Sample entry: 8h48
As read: 8h57
